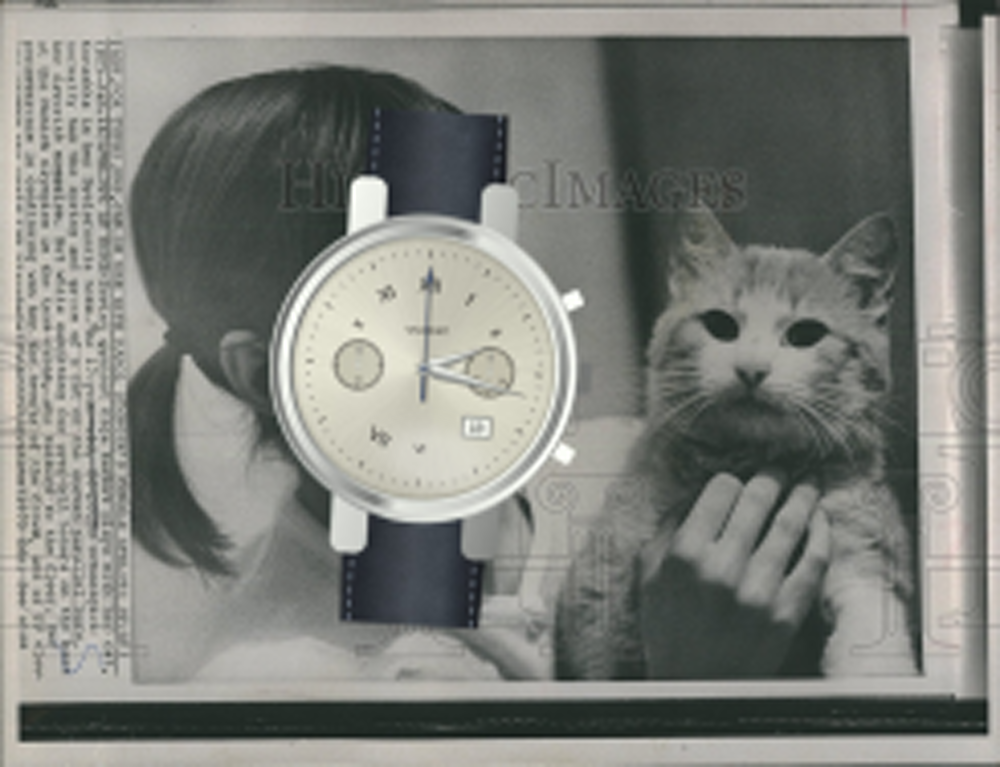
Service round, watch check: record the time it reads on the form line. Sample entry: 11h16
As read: 2h17
